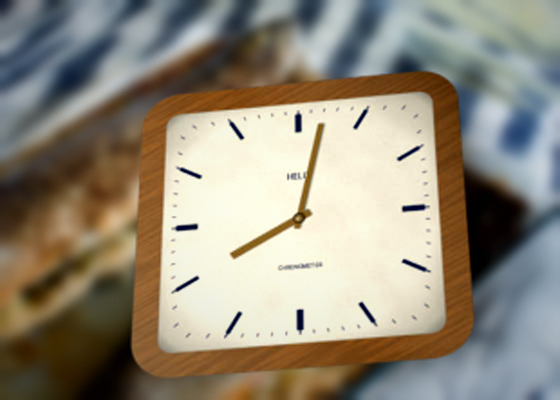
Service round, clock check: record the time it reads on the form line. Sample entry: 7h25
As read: 8h02
